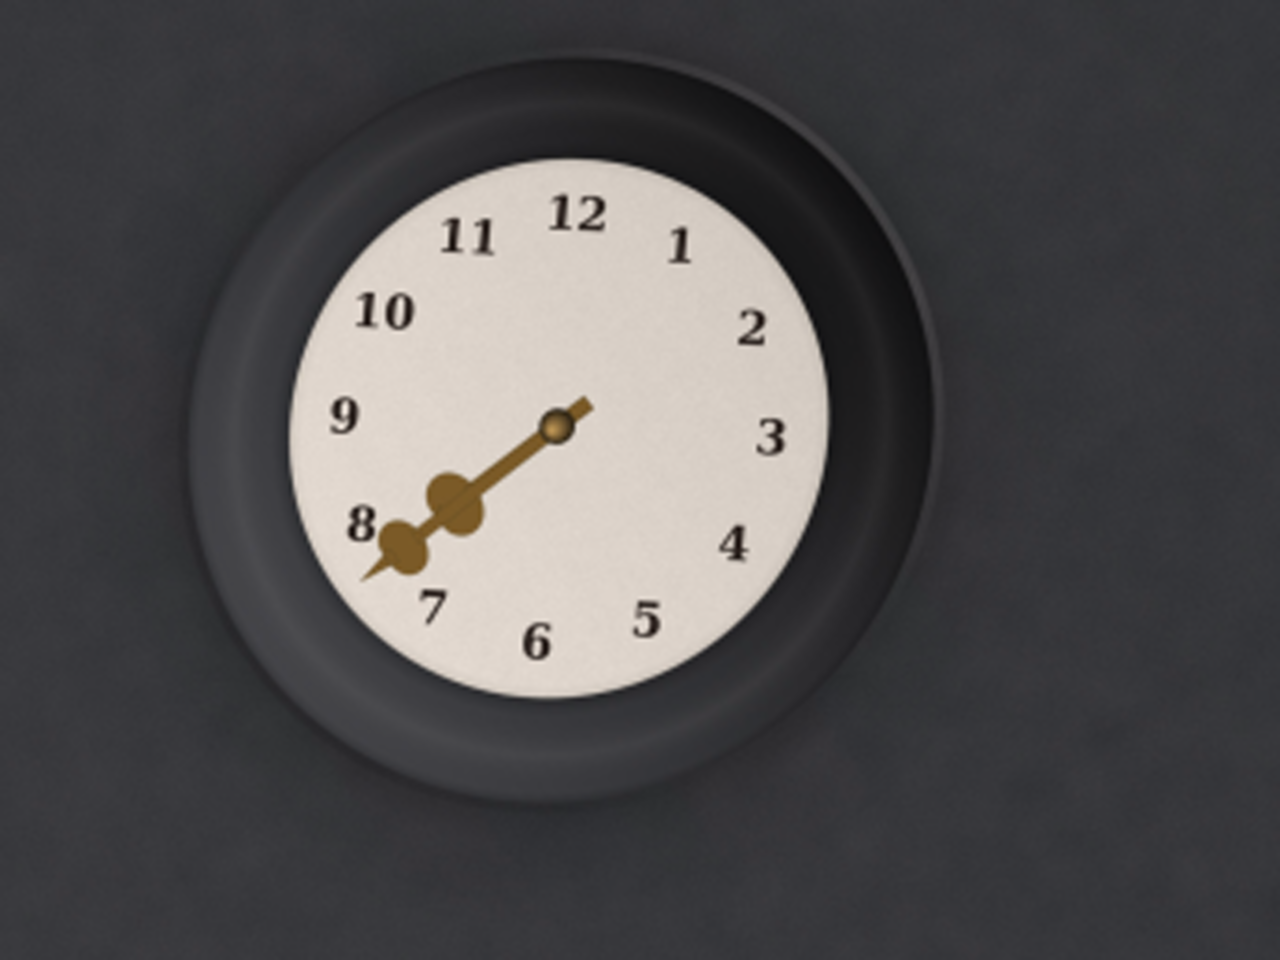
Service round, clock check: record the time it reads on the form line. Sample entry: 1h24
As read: 7h38
